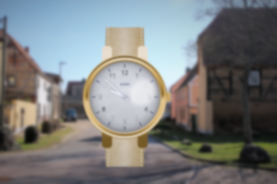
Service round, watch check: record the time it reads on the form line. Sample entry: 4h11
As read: 9h52
